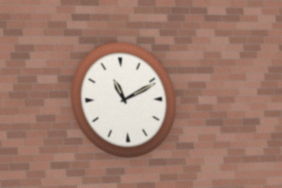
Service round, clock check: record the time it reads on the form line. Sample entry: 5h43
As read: 11h11
